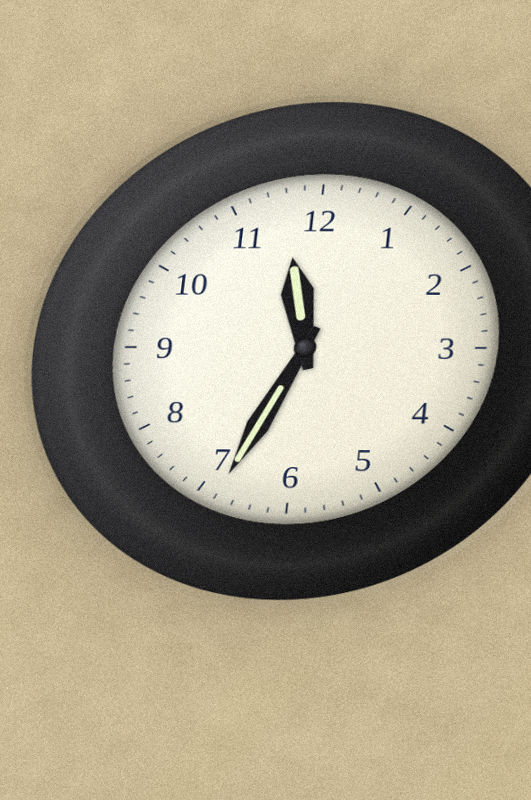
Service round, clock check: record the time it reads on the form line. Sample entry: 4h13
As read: 11h34
